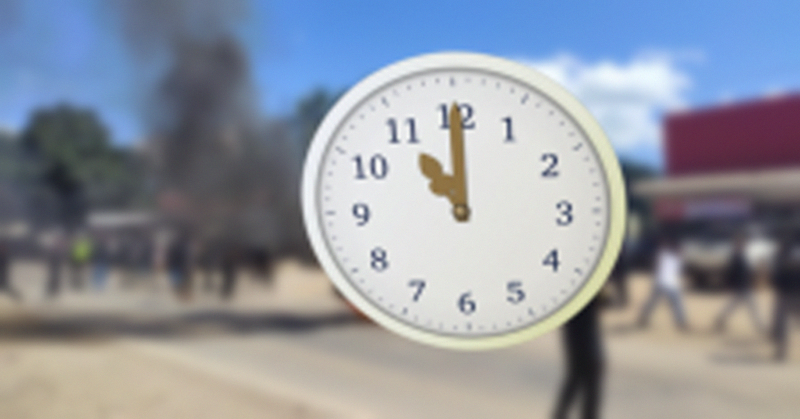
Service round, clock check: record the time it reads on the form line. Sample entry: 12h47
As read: 11h00
